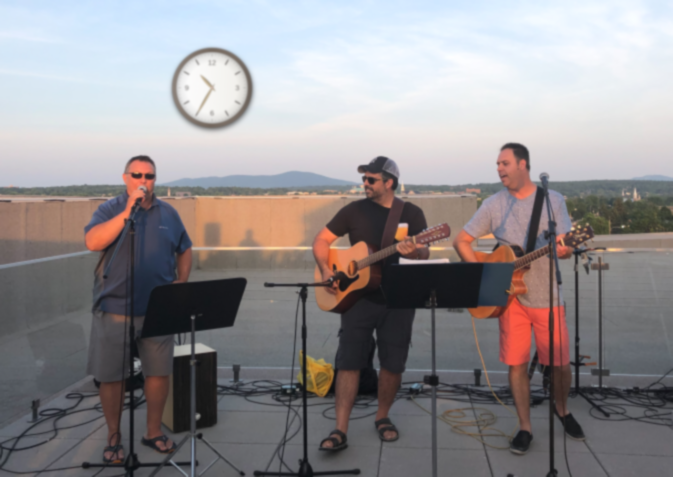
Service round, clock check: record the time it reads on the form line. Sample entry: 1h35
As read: 10h35
